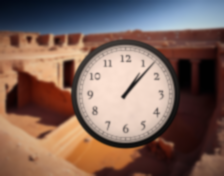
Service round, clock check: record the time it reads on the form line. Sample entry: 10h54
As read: 1h07
